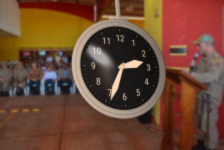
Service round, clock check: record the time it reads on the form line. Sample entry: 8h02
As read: 2h34
